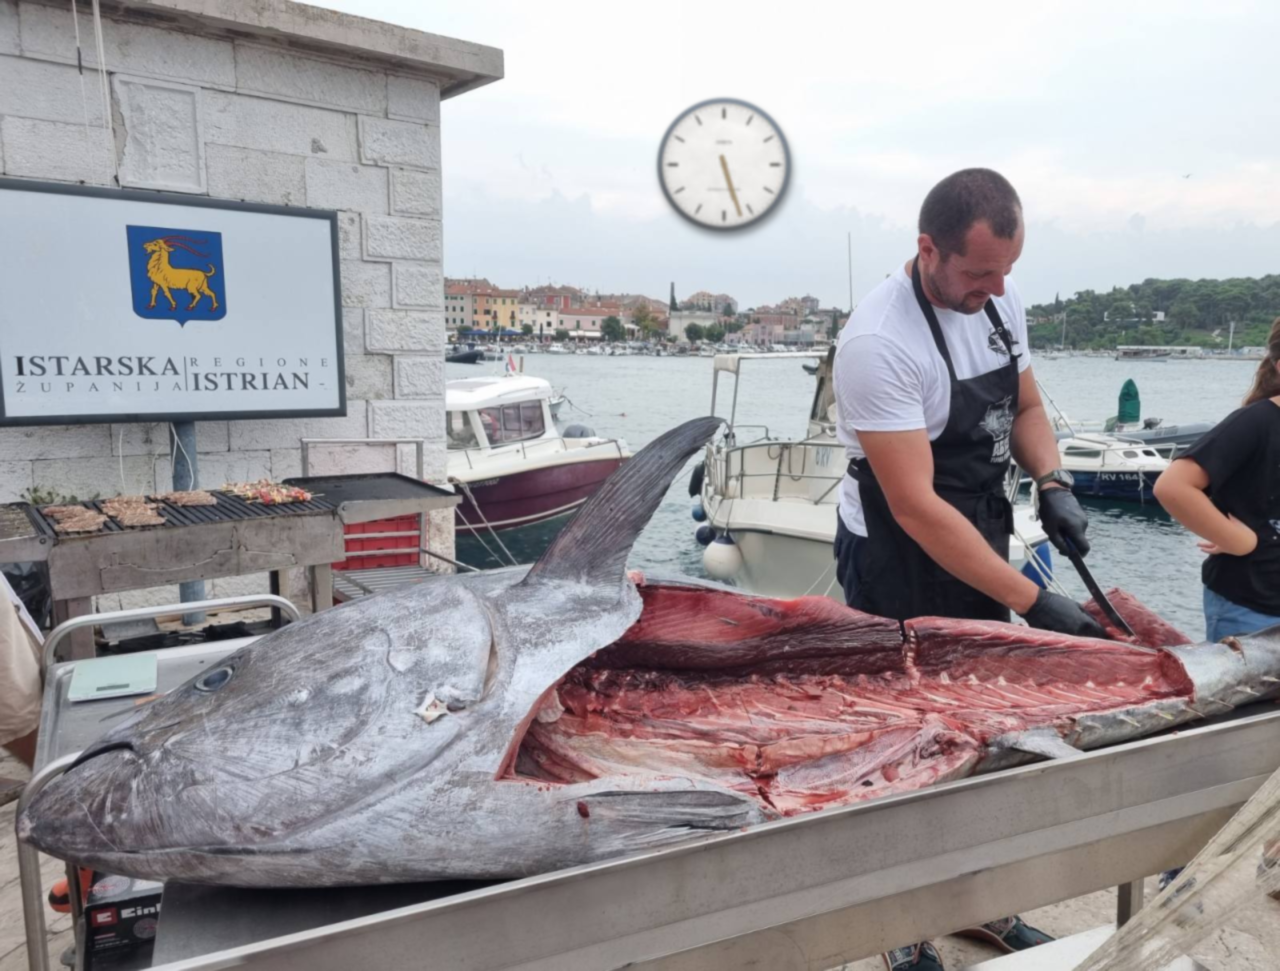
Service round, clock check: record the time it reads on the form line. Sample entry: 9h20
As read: 5h27
